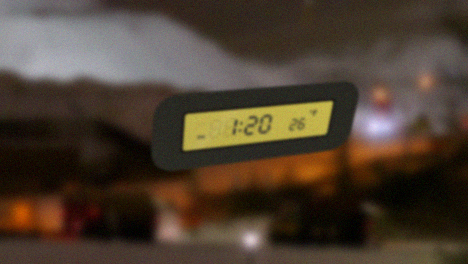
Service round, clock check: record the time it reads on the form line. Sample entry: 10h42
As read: 1h20
